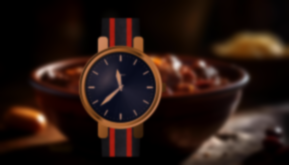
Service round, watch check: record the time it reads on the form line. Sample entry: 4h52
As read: 11h38
